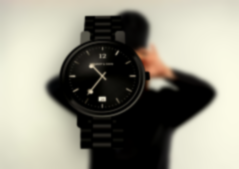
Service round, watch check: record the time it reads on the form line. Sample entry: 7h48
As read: 10h36
